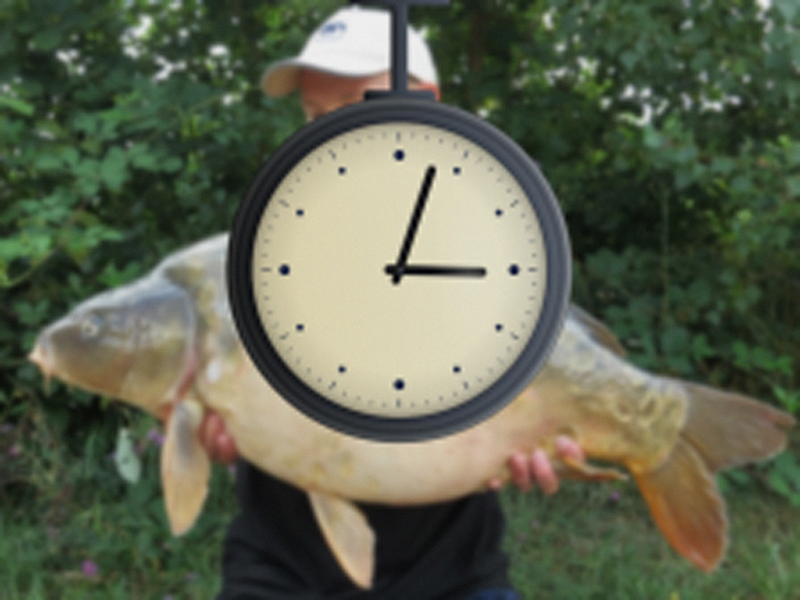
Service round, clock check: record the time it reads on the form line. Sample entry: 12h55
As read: 3h03
